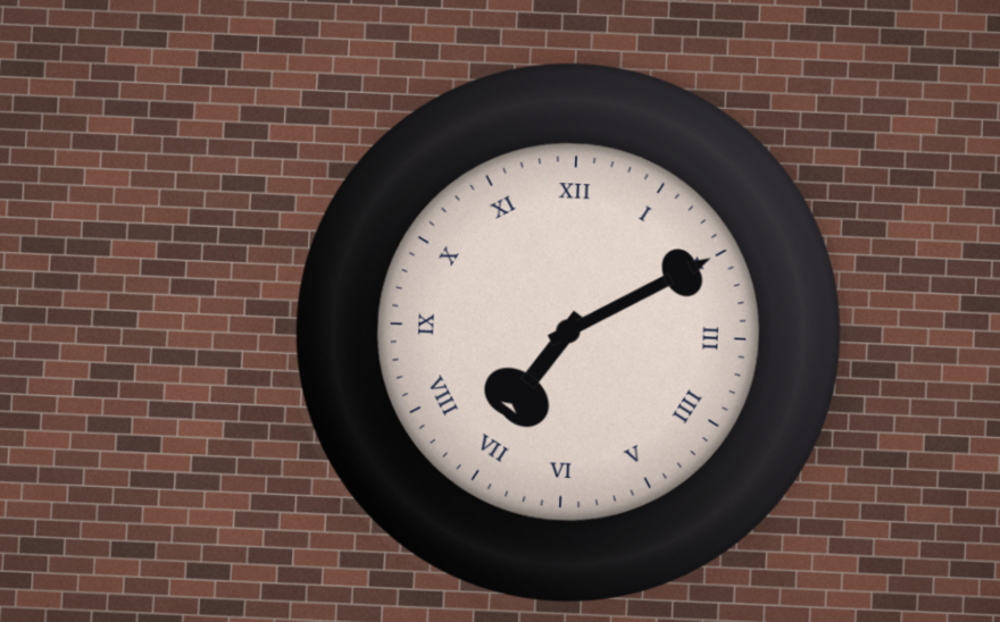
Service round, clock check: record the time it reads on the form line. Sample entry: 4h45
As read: 7h10
